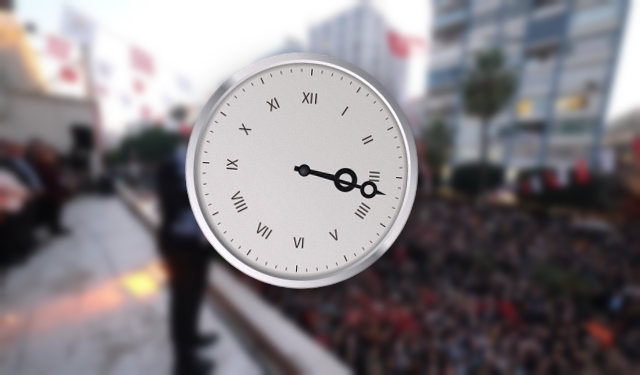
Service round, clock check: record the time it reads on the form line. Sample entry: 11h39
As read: 3h17
